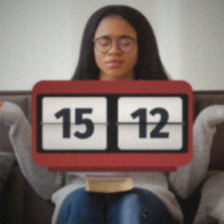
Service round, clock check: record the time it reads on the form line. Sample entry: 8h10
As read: 15h12
